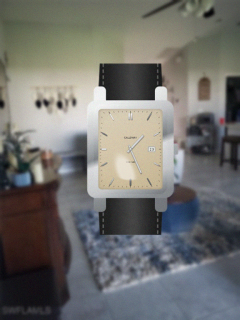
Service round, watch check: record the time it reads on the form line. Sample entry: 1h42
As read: 1h26
